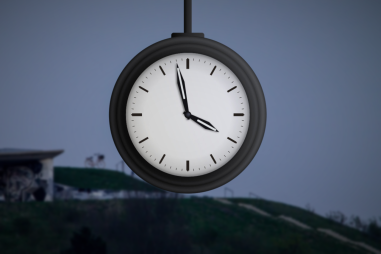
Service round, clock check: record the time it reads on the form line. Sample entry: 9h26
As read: 3h58
